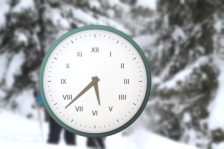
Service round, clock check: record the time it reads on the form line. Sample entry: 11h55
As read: 5h38
